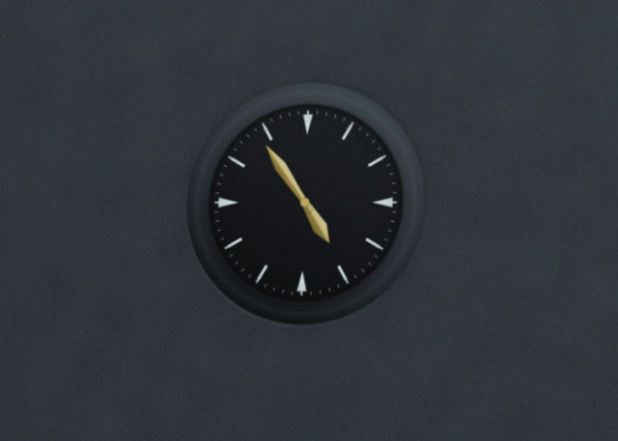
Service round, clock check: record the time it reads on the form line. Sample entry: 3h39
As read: 4h54
